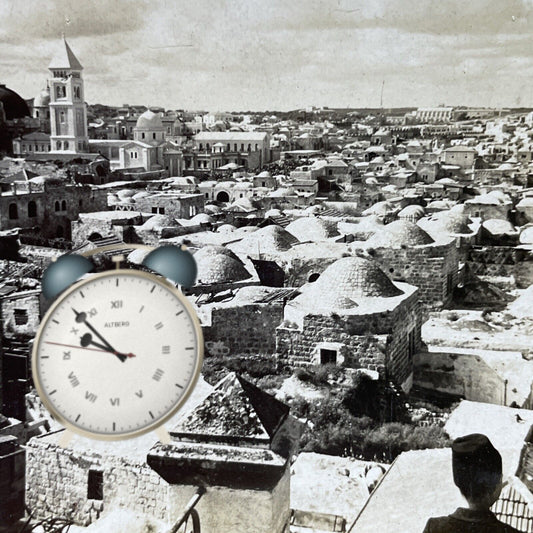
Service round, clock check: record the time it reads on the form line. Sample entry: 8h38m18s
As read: 9h52m47s
